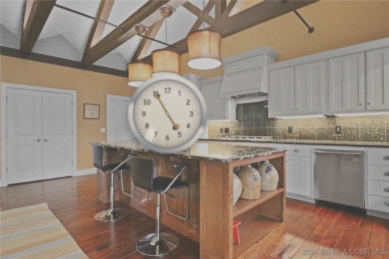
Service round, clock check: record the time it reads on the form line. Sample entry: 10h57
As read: 4h55
